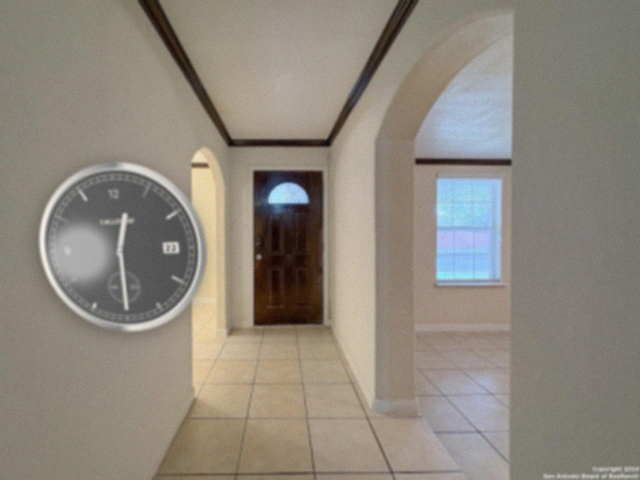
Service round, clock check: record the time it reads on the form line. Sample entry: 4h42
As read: 12h30
